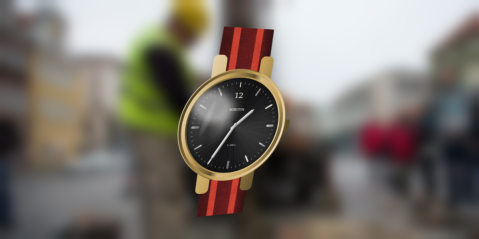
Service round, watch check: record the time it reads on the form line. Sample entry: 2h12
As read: 1h35
